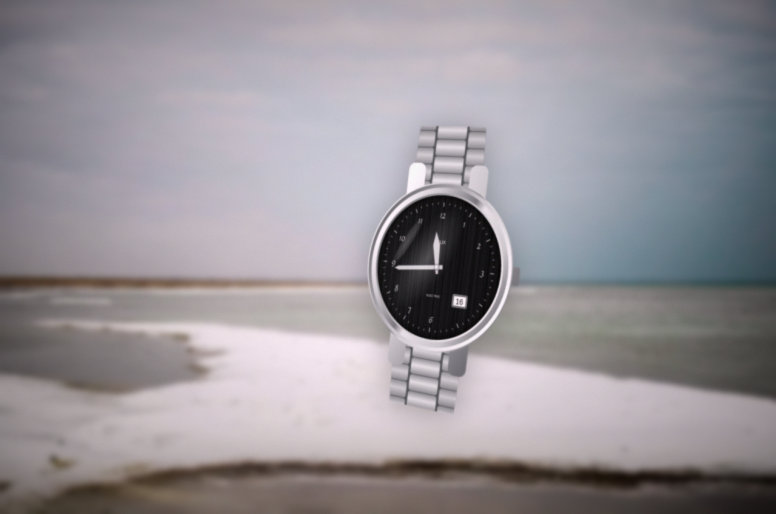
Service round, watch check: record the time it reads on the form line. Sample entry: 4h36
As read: 11h44
